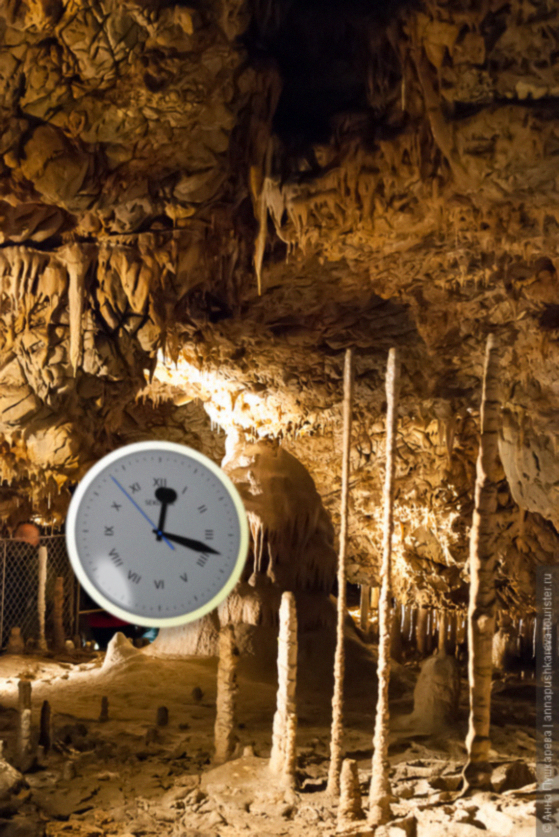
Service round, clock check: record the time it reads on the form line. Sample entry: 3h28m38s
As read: 12h17m53s
